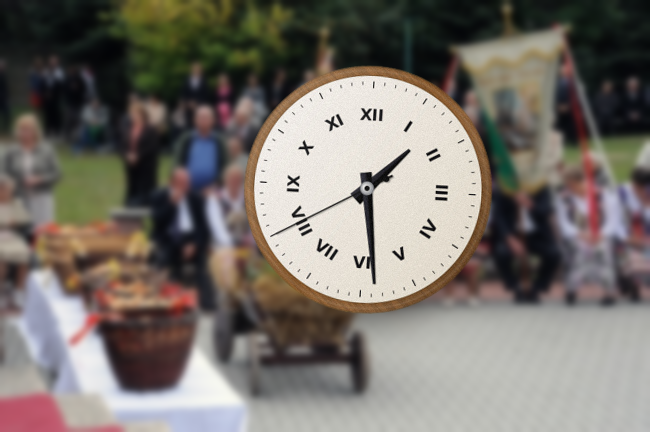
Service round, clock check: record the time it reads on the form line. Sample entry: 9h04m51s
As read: 1h28m40s
